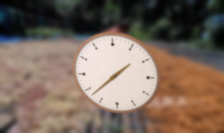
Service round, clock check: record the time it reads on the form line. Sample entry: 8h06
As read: 1h38
